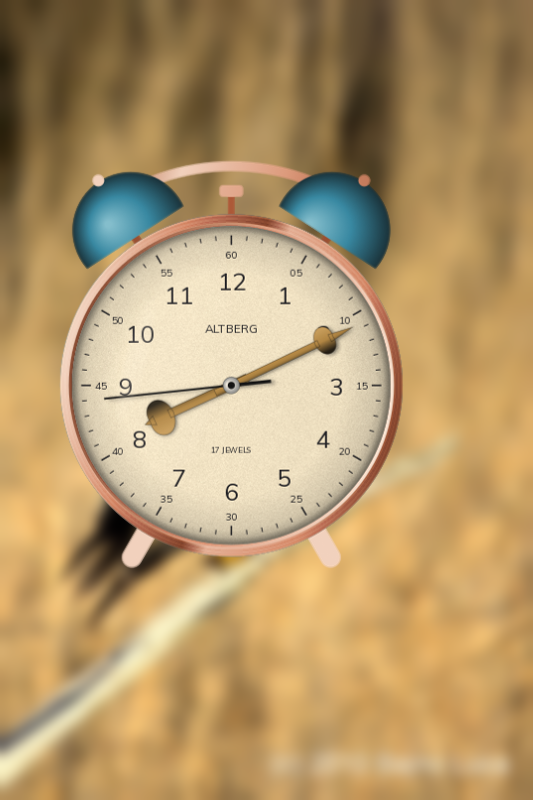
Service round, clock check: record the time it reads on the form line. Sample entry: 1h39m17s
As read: 8h10m44s
